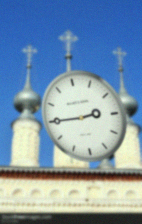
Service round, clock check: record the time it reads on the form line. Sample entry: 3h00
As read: 2h45
